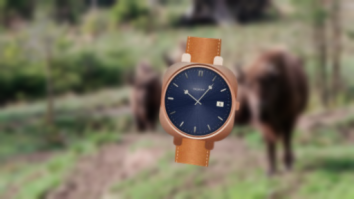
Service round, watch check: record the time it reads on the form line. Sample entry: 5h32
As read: 10h06
